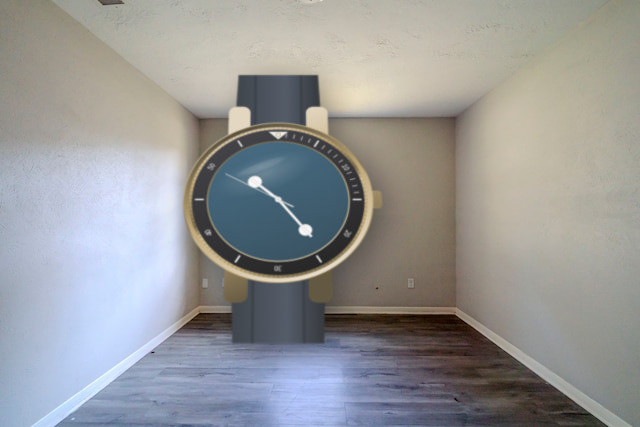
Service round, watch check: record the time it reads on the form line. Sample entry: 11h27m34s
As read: 10h23m50s
